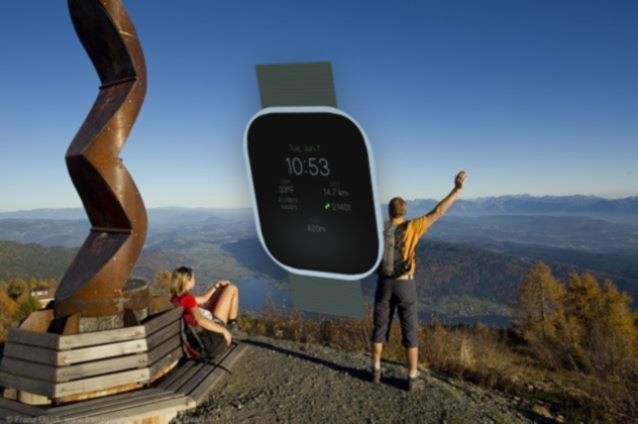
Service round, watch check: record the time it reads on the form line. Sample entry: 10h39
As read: 10h53
